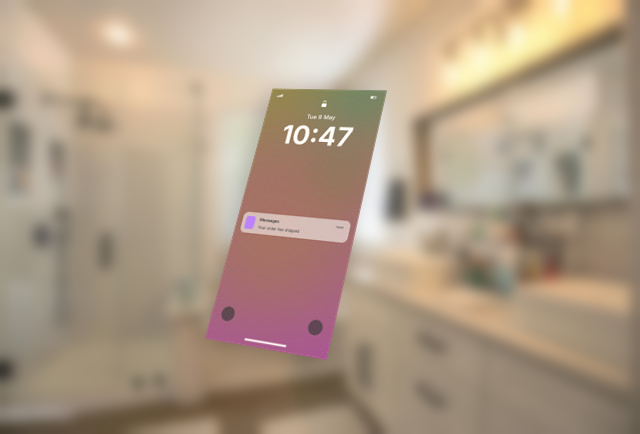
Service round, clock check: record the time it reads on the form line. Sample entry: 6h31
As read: 10h47
